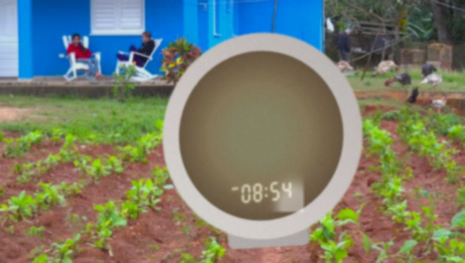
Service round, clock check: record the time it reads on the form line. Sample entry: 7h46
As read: 8h54
